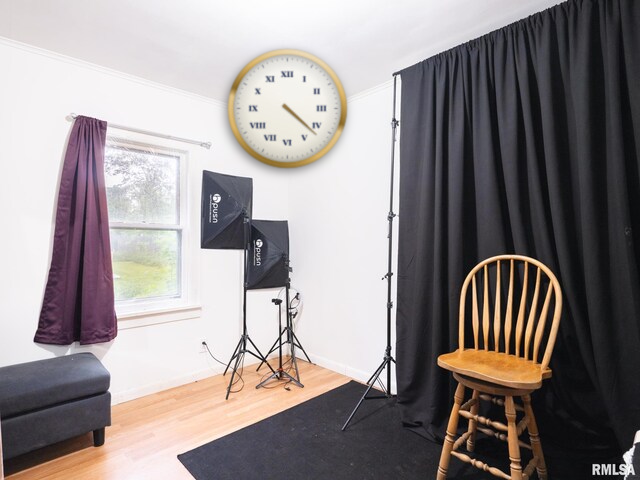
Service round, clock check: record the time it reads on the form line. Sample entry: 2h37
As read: 4h22
